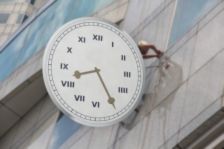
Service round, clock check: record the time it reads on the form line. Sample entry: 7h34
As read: 8h25
